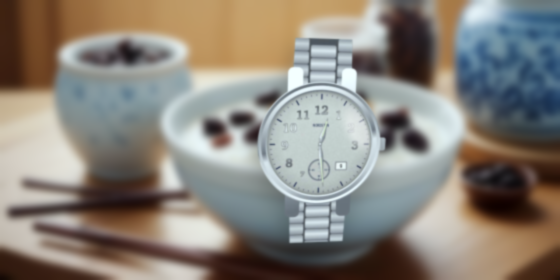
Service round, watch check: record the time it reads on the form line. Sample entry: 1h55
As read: 12h29
